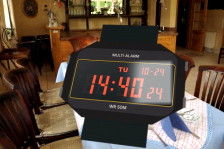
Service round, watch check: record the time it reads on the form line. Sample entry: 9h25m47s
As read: 14h40m24s
